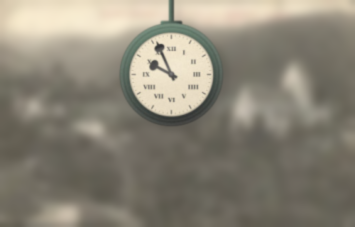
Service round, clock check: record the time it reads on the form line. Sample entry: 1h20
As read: 9h56
